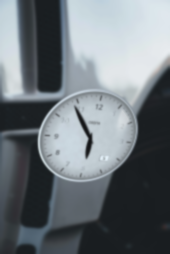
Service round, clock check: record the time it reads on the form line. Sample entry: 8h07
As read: 5h54
